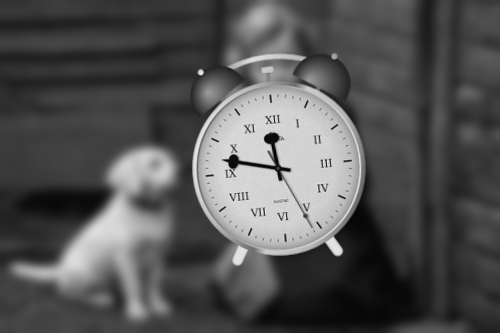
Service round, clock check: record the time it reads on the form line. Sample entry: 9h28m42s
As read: 11h47m26s
